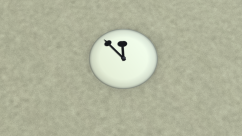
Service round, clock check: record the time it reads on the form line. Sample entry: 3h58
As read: 11h53
